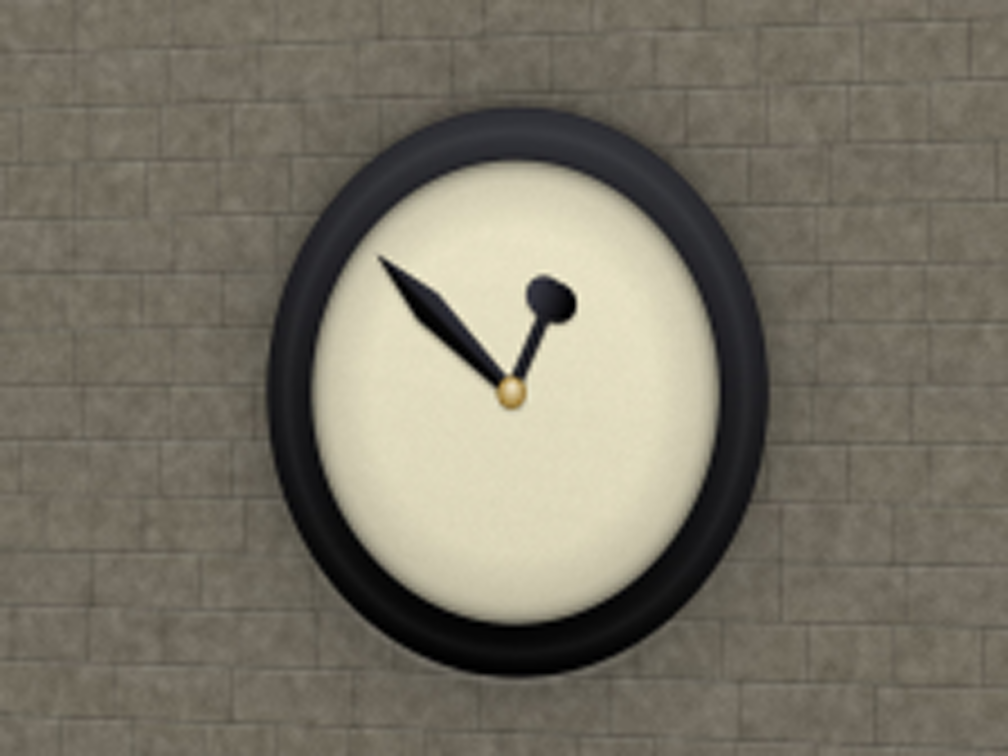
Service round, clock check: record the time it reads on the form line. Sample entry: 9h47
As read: 12h52
